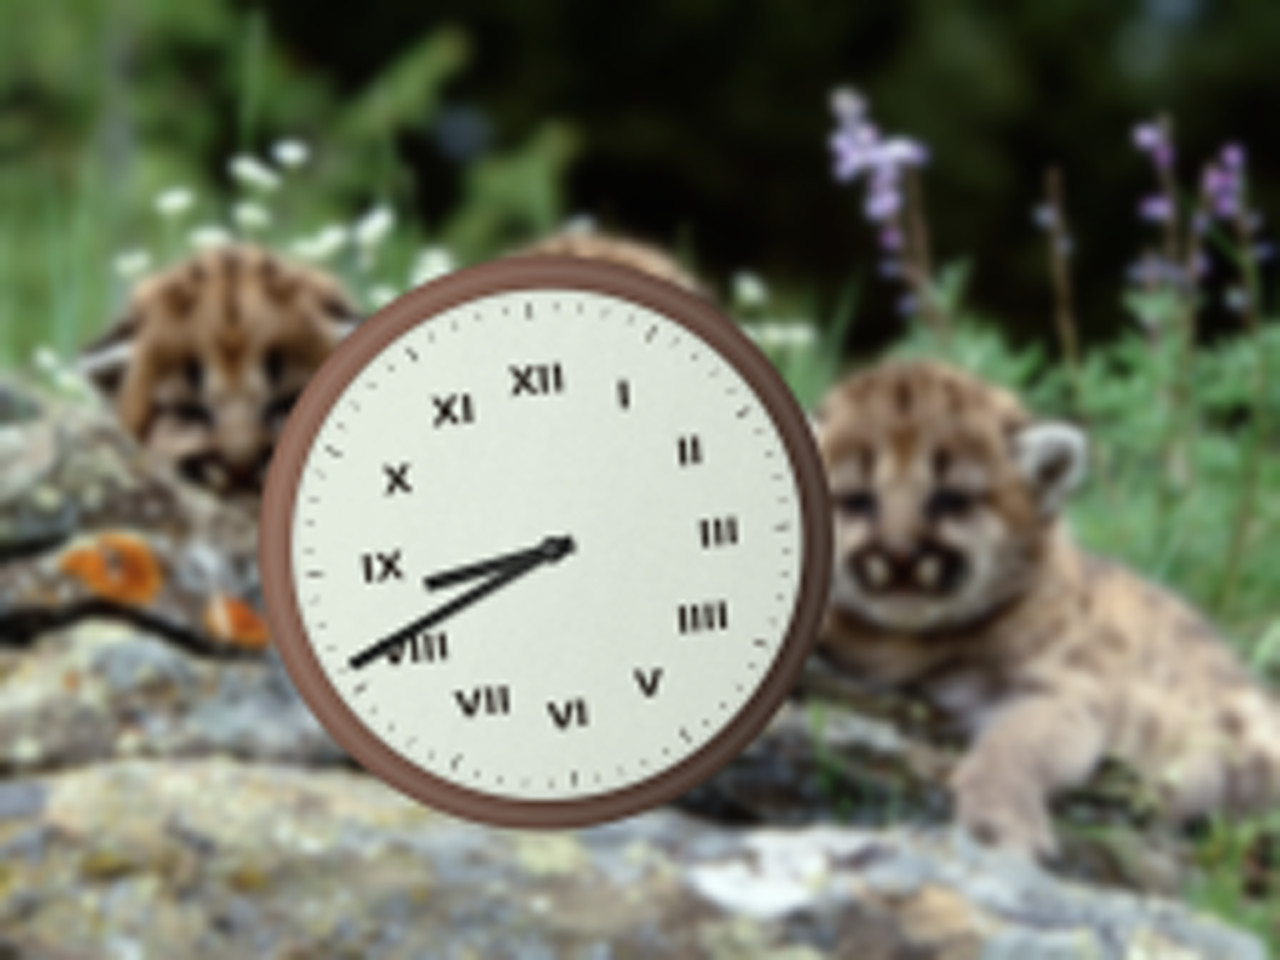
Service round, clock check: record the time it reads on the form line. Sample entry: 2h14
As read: 8h41
